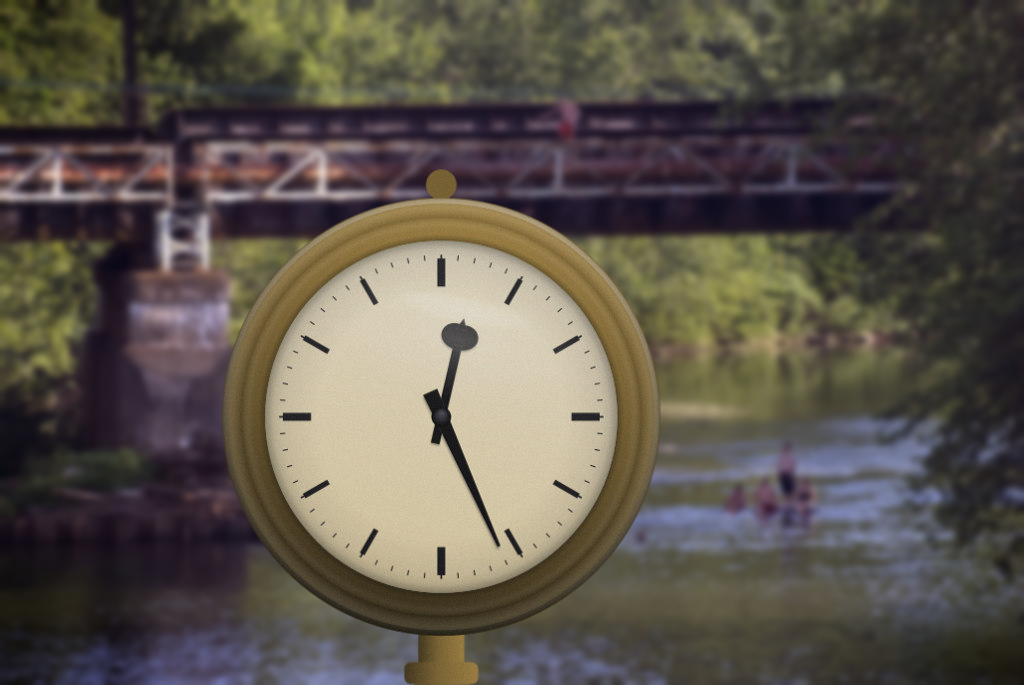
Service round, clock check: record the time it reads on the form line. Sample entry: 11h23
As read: 12h26
